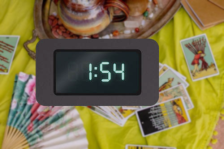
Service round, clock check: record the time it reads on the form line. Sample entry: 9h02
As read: 1h54
